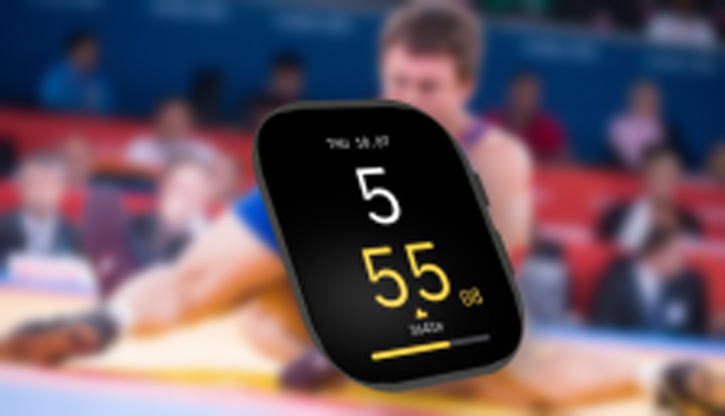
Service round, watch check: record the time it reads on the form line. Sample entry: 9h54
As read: 5h55
